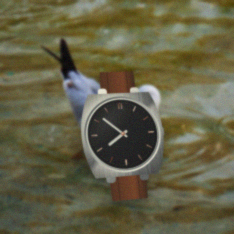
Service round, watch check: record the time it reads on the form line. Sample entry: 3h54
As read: 7h52
